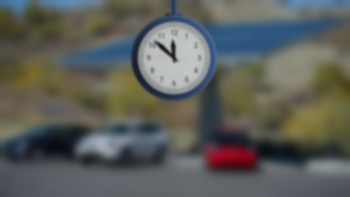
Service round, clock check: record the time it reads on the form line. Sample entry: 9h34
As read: 11h52
